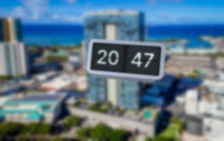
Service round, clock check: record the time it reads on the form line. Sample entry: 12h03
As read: 20h47
